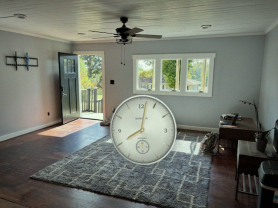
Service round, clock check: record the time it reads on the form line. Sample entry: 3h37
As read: 8h02
